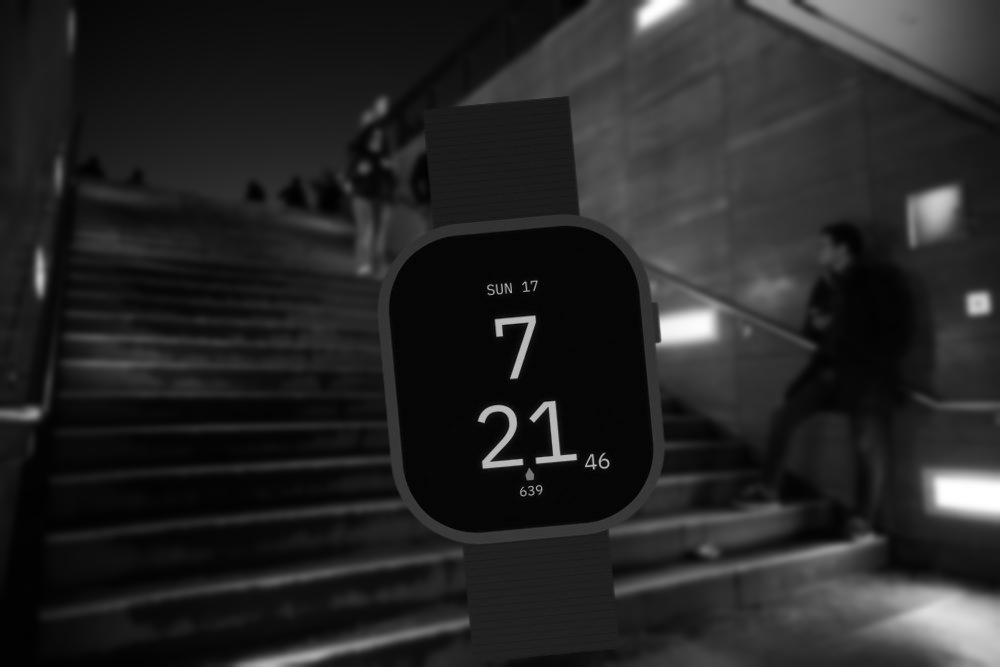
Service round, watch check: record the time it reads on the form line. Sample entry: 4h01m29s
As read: 7h21m46s
